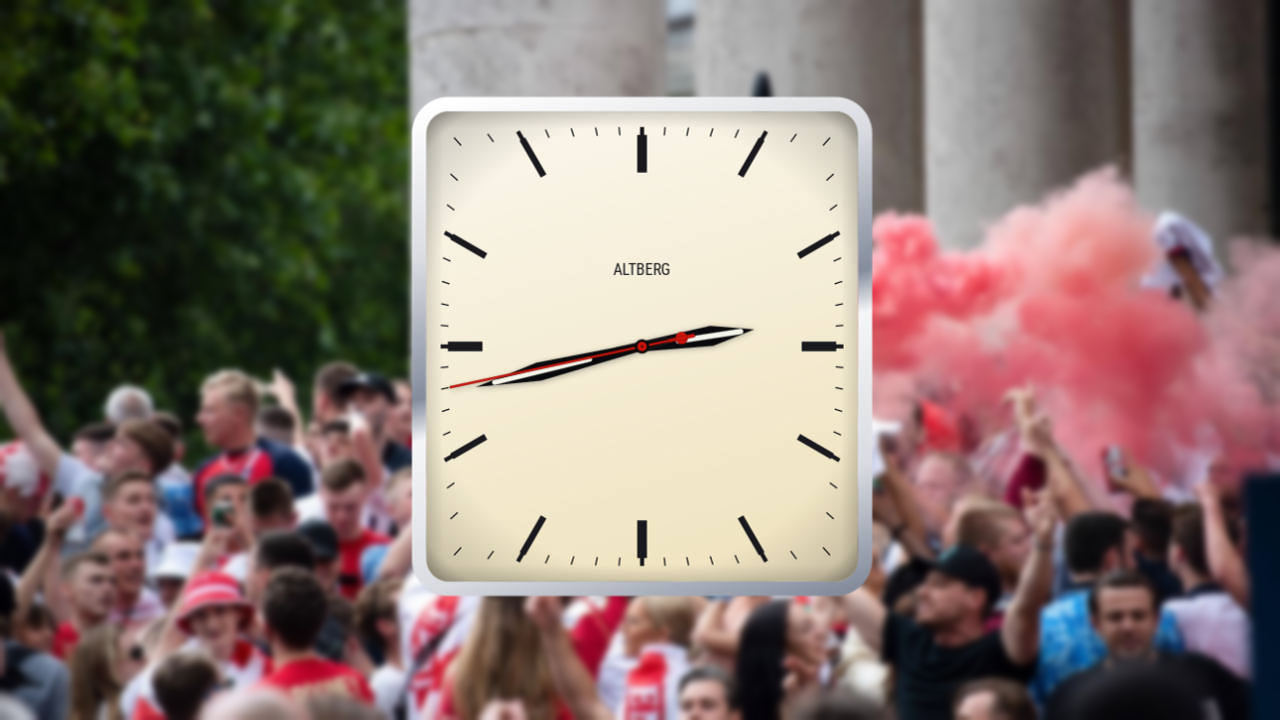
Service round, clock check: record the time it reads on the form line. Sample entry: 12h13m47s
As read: 2h42m43s
